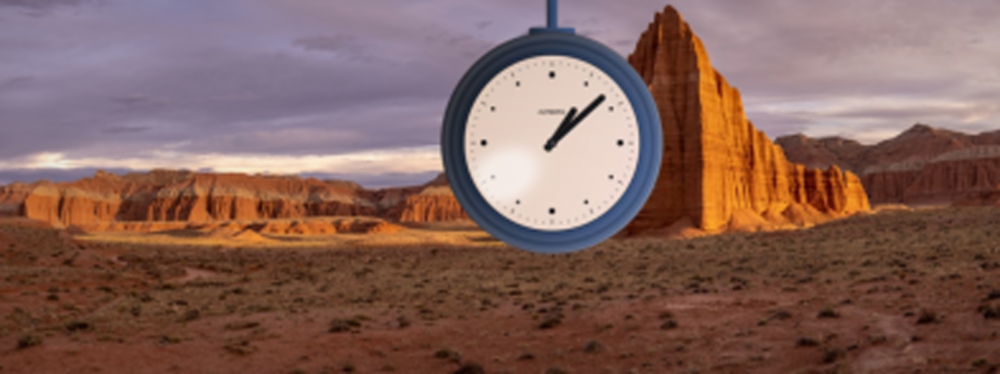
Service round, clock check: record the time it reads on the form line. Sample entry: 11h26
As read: 1h08
